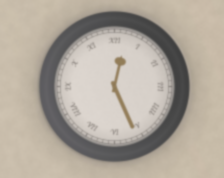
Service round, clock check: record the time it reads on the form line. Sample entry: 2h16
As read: 12h26
